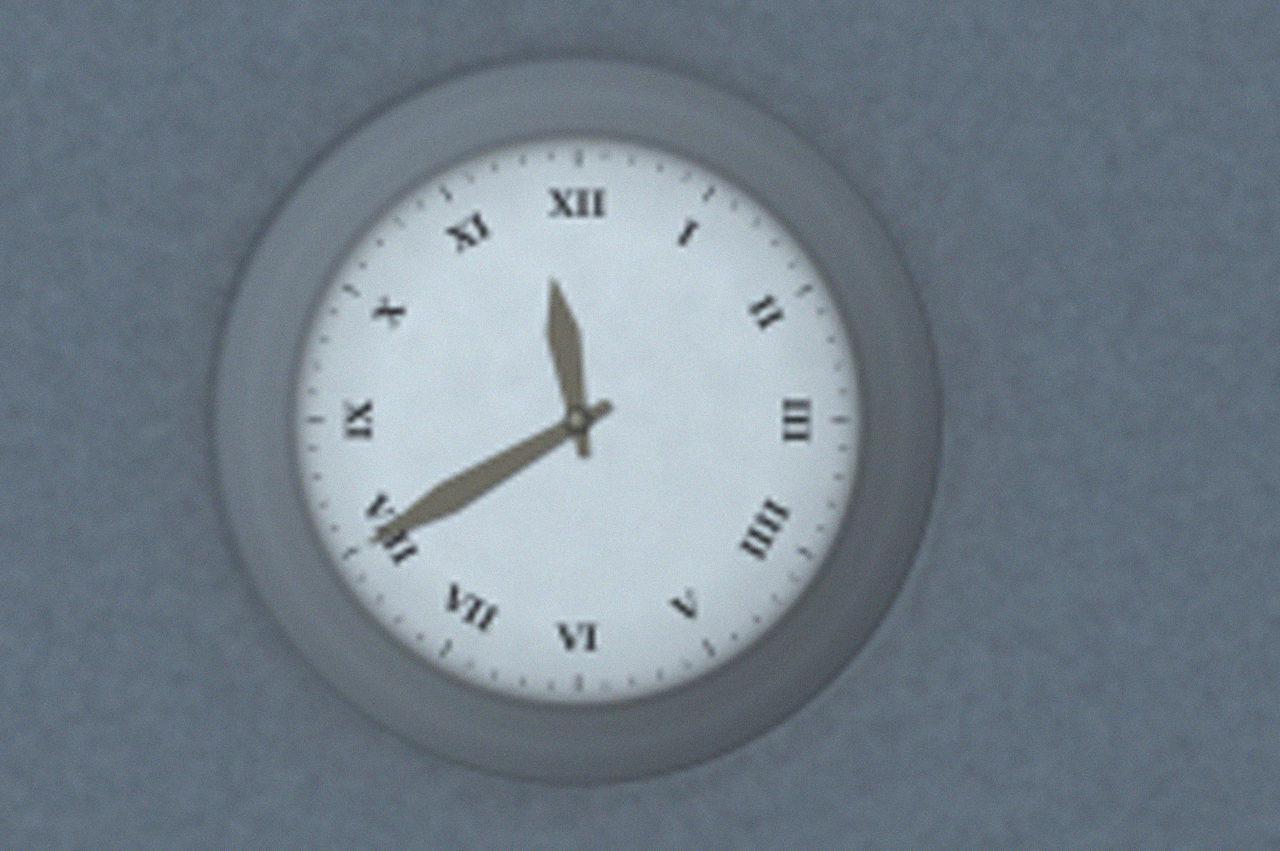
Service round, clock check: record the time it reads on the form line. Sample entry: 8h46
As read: 11h40
